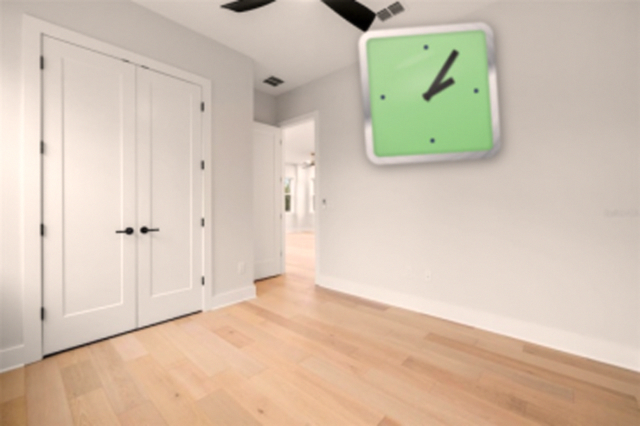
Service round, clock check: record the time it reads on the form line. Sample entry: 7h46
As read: 2h06
